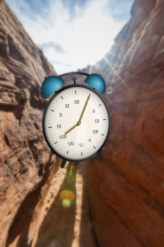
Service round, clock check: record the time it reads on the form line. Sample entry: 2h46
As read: 8h05
